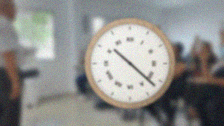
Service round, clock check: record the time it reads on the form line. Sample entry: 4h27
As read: 10h22
